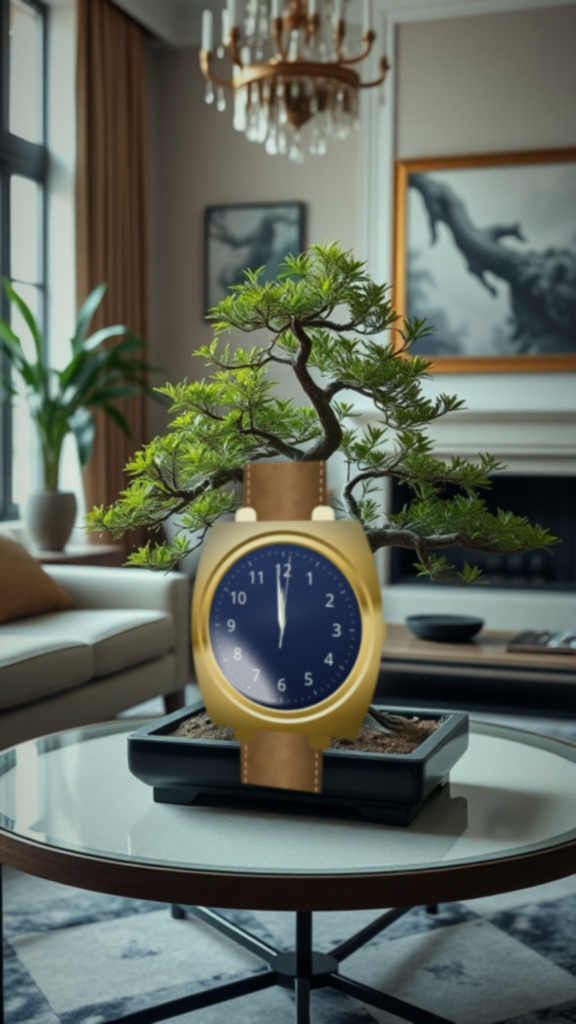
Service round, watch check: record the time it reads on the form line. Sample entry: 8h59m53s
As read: 11h59m01s
